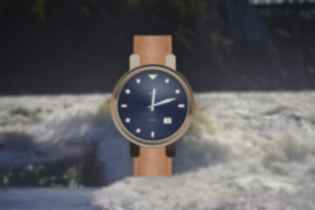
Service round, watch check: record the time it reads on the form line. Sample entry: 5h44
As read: 12h12
